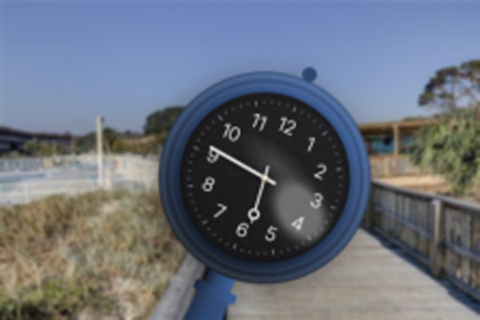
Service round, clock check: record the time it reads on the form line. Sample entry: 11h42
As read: 5h46
